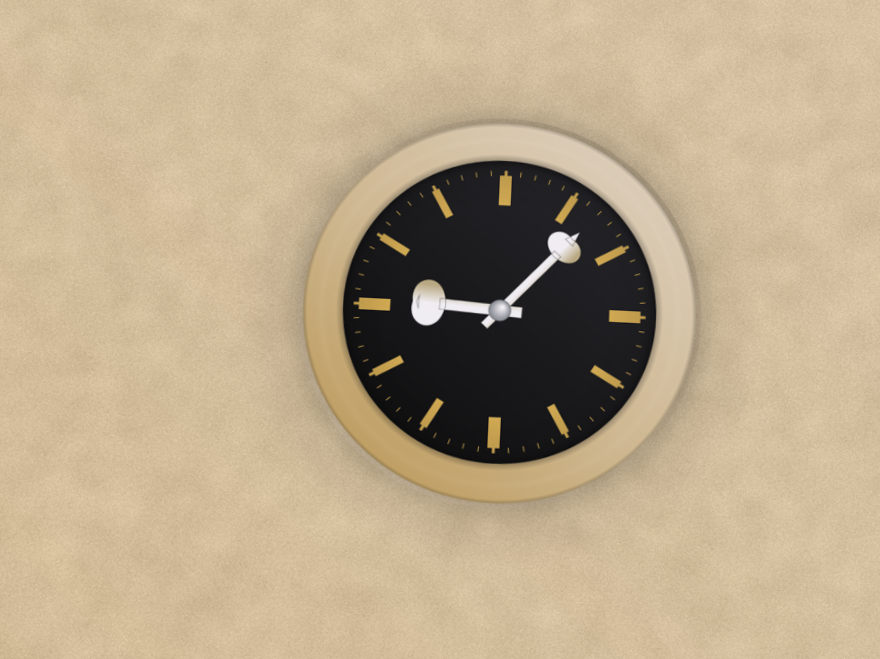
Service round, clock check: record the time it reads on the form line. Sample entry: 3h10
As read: 9h07
